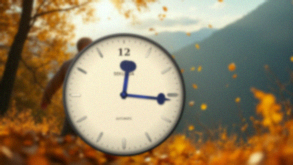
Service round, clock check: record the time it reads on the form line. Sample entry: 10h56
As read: 12h16
